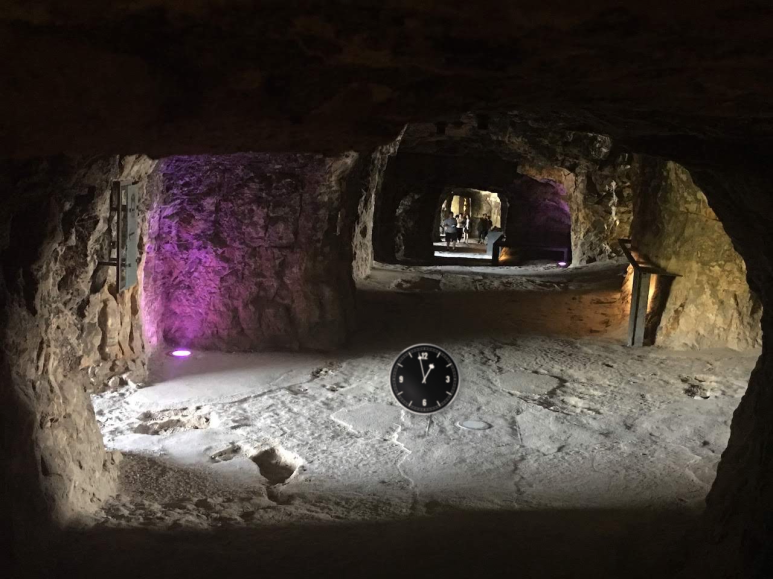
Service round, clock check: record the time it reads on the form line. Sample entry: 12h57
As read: 12h58
